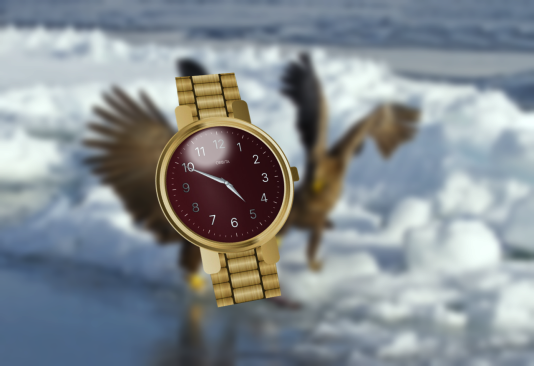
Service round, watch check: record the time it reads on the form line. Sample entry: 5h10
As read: 4h50
